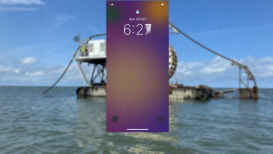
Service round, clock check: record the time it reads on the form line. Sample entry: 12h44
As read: 6h27
